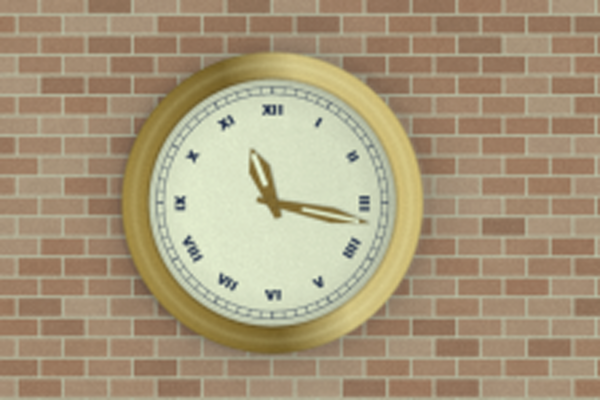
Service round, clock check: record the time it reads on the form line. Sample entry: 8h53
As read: 11h17
